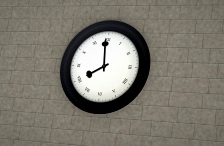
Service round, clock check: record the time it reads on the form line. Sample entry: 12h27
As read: 7h59
